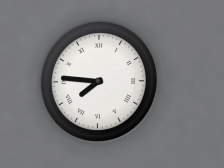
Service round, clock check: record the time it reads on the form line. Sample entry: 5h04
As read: 7h46
